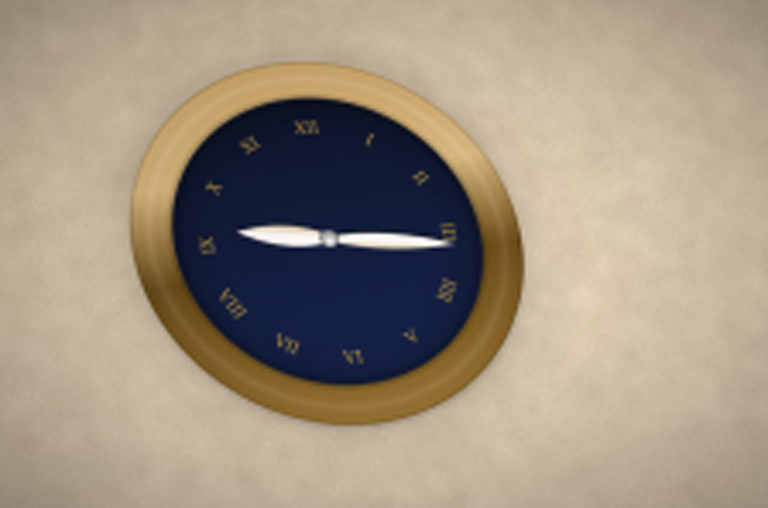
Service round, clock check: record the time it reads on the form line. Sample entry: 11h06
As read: 9h16
